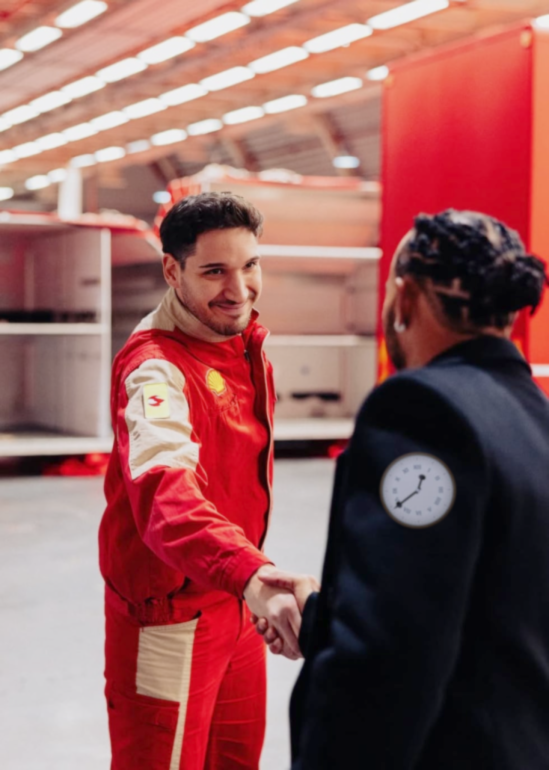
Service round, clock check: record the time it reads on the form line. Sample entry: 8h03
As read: 12h39
